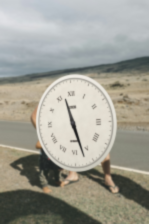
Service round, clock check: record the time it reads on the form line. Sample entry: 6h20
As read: 11h27
